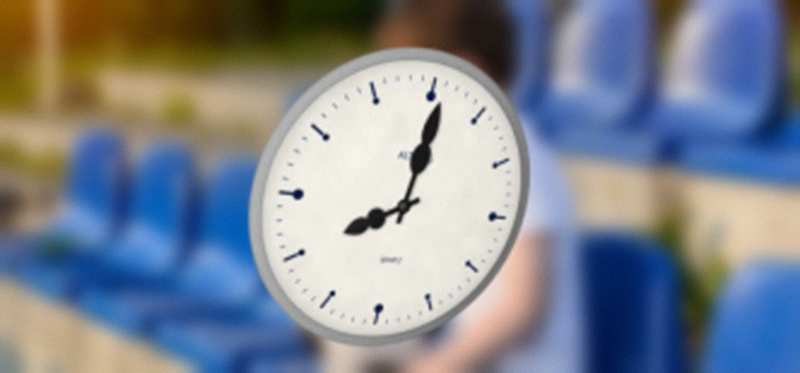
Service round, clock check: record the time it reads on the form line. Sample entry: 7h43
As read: 8h01
